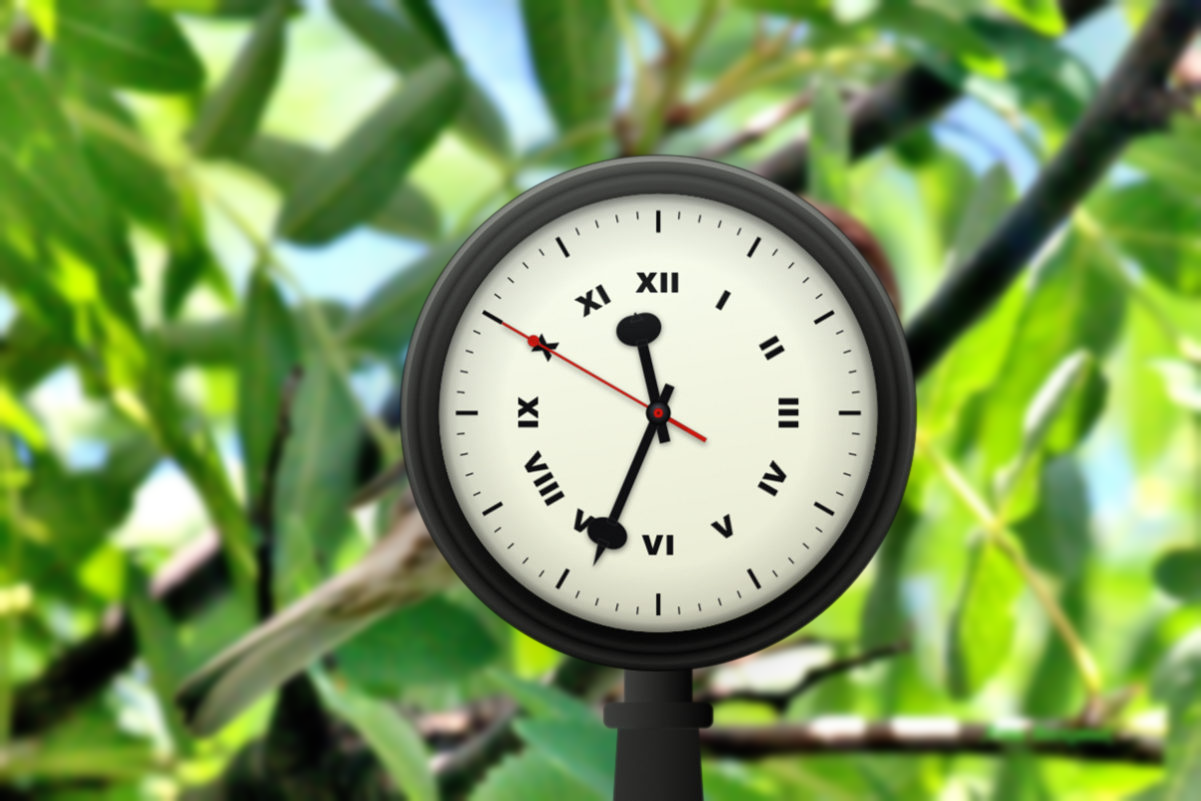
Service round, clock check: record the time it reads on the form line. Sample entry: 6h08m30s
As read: 11h33m50s
